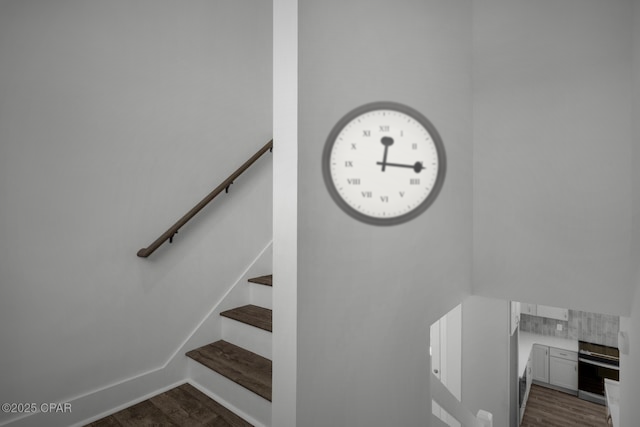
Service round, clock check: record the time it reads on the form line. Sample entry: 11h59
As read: 12h16
